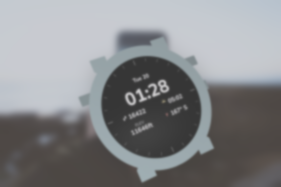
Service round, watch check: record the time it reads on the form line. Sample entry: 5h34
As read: 1h28
